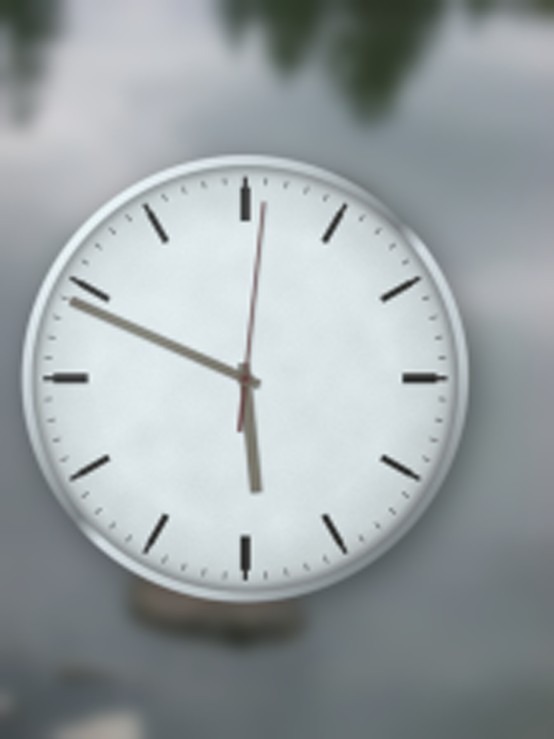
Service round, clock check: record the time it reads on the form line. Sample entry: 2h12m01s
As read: 5h49m01s
